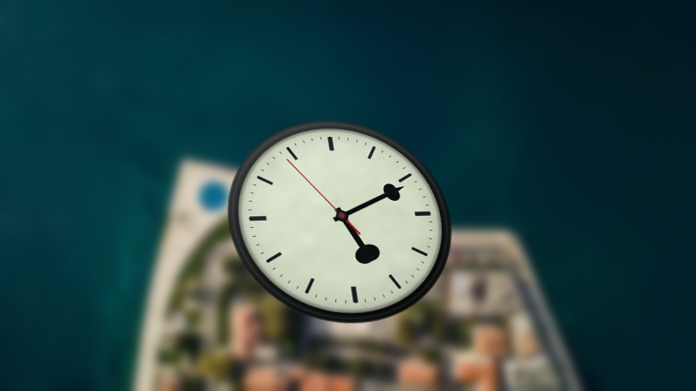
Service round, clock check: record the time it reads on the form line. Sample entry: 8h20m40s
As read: 5h10m54s
